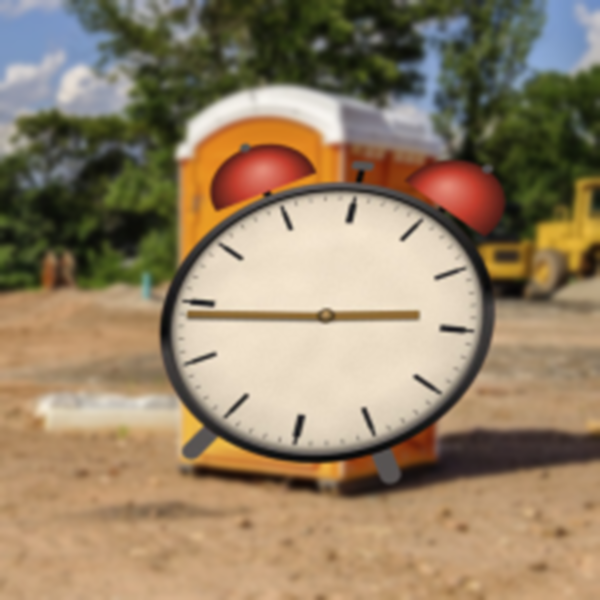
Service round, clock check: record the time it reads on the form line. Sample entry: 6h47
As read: 2h44
